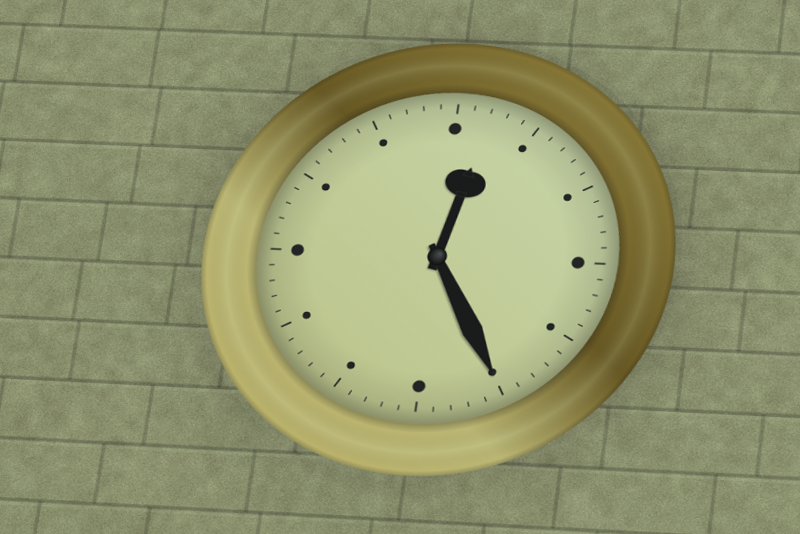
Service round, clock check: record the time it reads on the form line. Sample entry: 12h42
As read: 12h25
